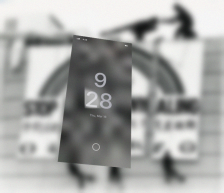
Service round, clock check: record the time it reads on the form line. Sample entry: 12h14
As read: 9h28
